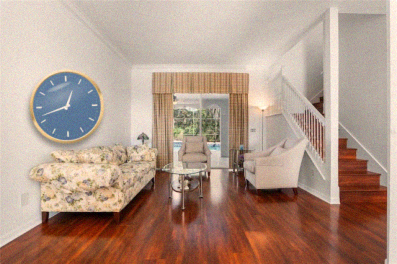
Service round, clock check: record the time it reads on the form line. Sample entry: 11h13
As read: 12h42
